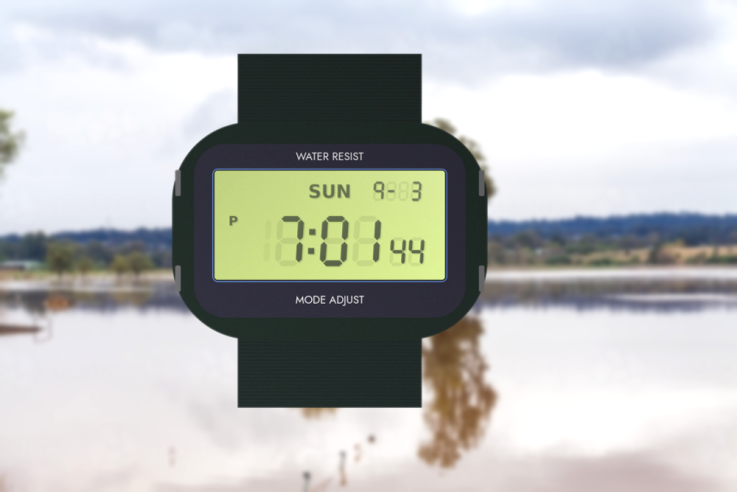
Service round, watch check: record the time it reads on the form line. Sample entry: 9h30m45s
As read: 7h01m44s
